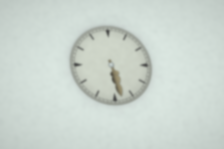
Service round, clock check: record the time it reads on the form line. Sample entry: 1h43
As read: 5h28
